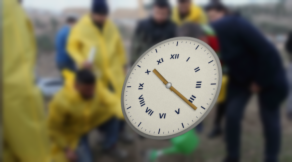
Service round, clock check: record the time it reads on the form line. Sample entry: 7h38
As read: 10h21
